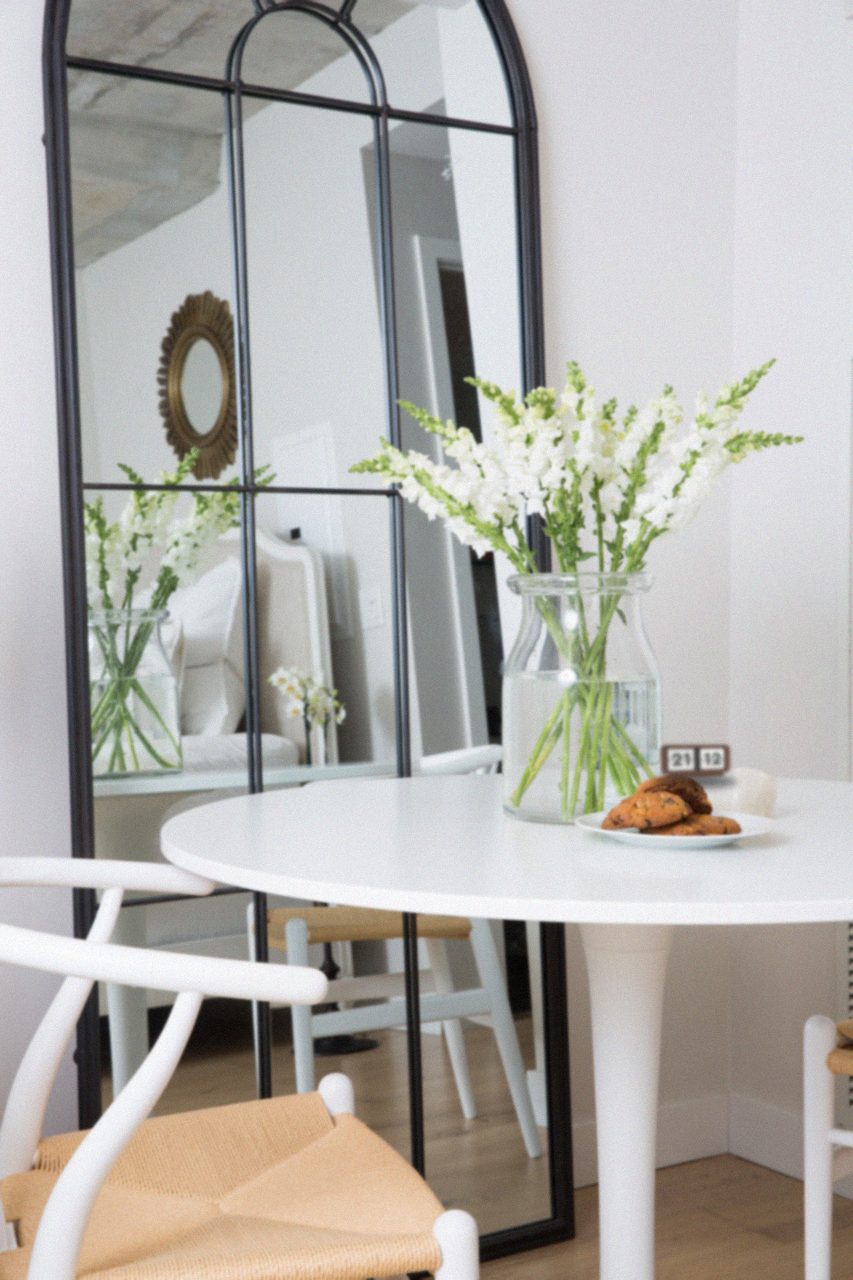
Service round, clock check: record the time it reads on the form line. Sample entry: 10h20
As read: 21h12
